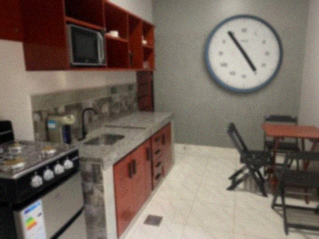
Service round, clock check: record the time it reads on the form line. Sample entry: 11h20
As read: 4h54
